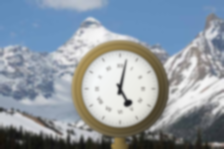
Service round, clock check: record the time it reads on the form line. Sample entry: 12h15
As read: 5h02
